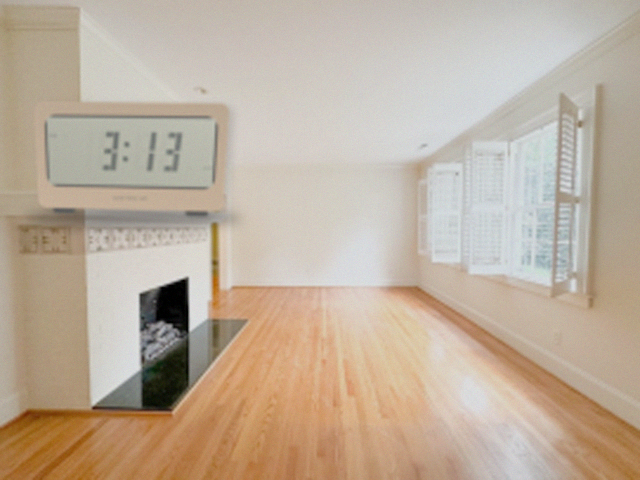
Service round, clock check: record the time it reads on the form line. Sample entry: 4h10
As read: 3h13
